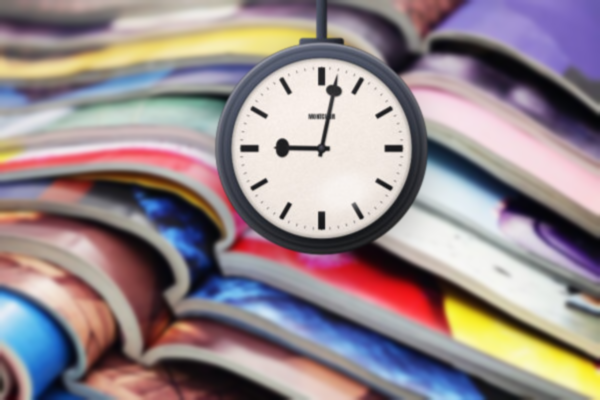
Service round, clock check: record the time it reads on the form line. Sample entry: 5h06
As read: 9h02
